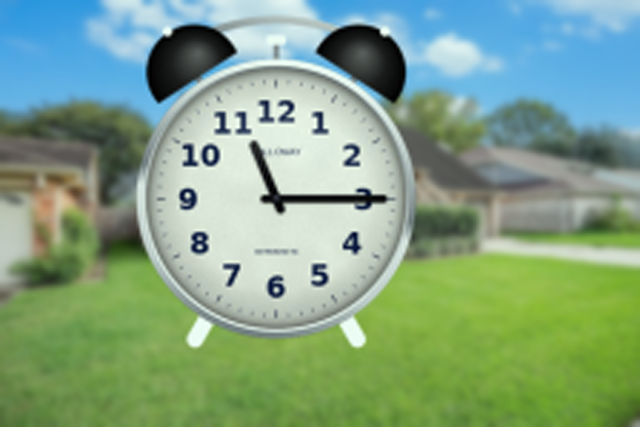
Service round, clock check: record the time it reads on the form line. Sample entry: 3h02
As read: 11h15
